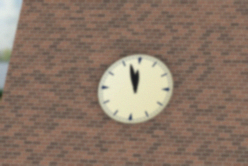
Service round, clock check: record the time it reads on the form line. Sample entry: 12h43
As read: 11h57
